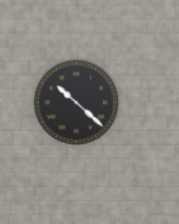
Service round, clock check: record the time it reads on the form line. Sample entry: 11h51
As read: 10h22
